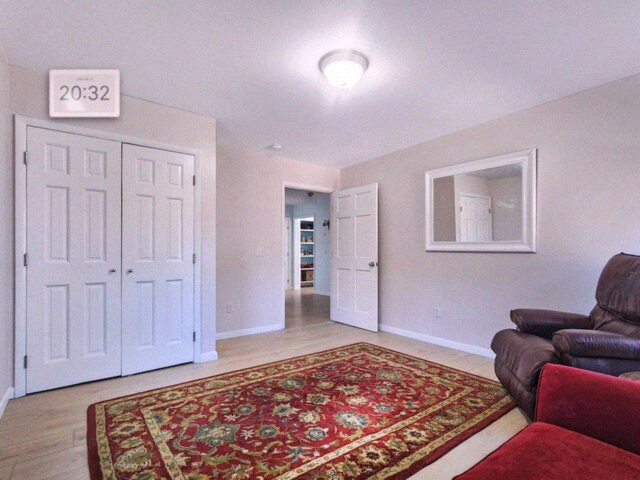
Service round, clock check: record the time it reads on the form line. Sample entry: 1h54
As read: 20h32
